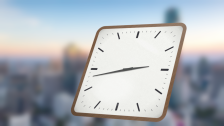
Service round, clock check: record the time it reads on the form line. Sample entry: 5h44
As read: 2h43
